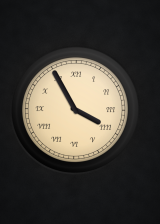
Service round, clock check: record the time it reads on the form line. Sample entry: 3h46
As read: 3h55
